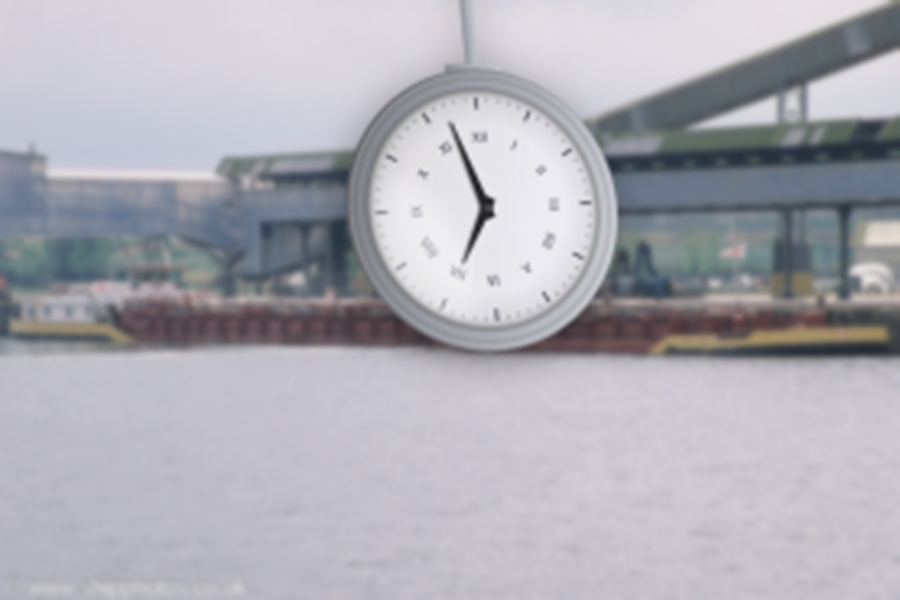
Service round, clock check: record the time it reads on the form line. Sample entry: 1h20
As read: 6h57
